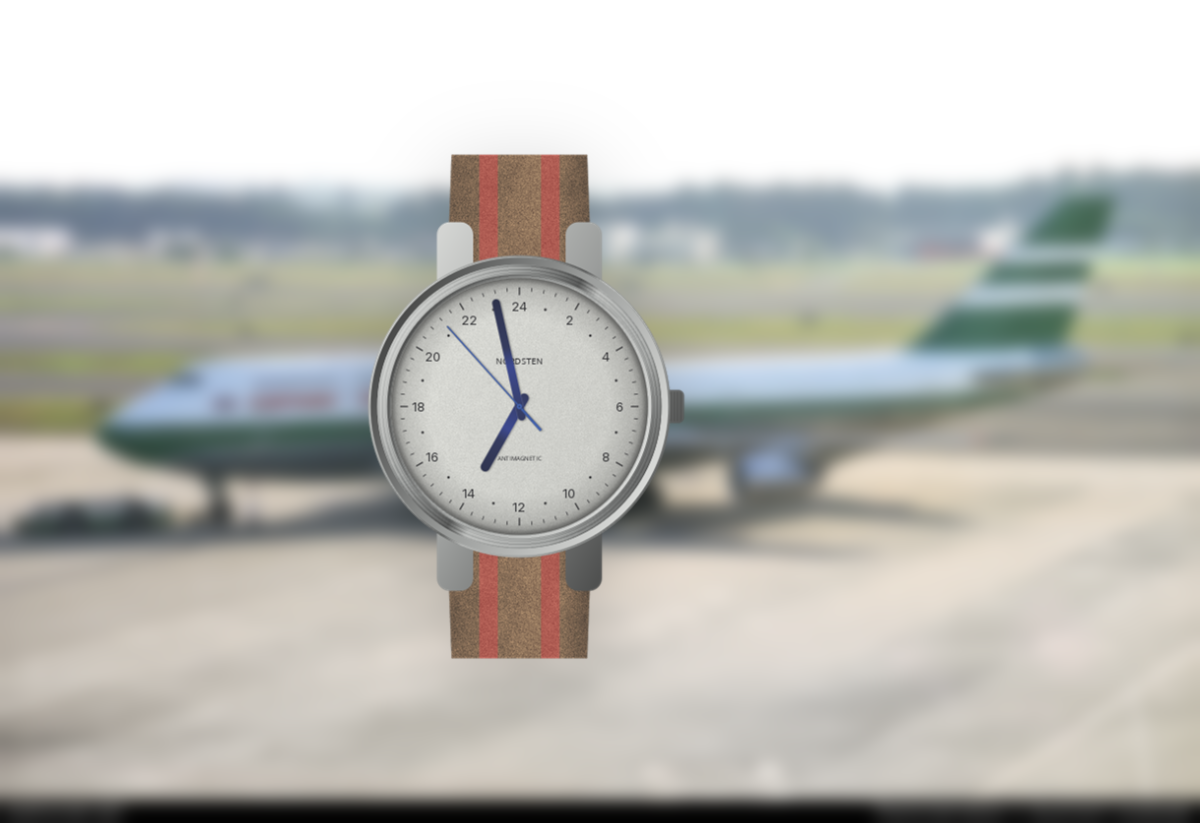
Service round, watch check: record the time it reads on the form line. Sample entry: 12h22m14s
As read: 13h57m53s
